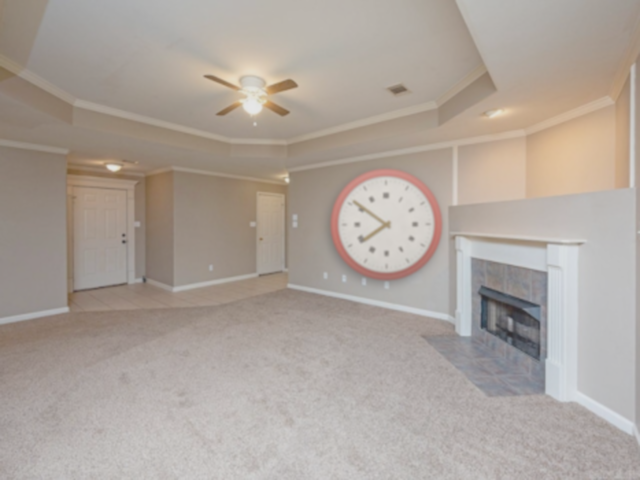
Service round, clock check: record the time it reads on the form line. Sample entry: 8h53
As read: 7h51
